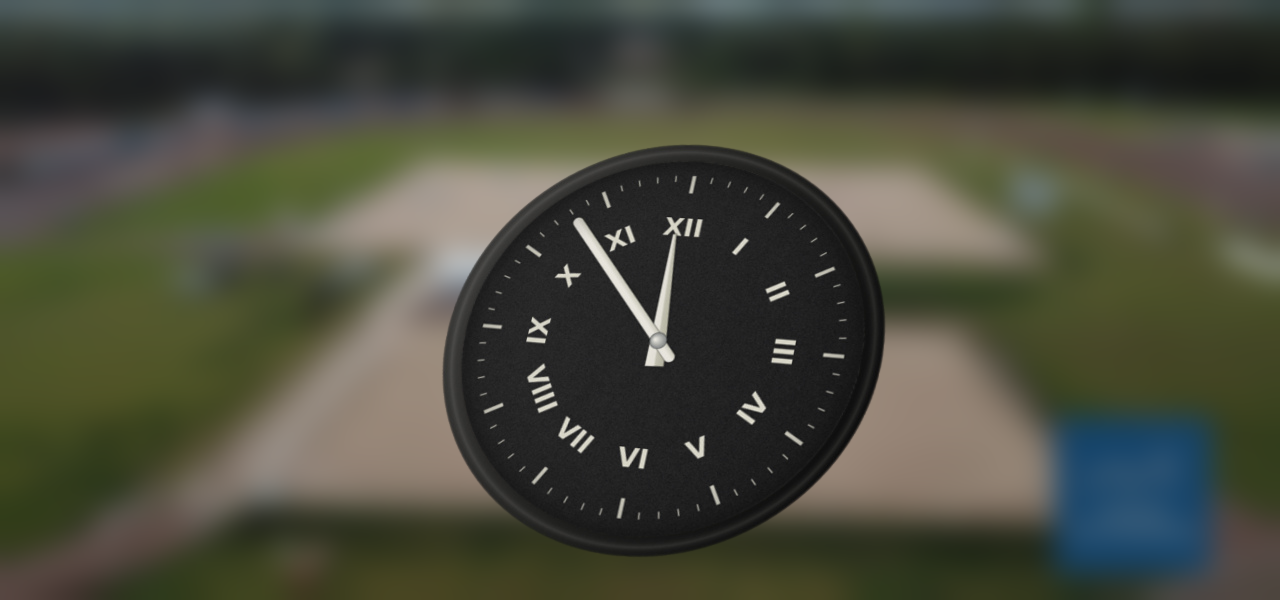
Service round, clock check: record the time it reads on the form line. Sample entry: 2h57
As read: 11h53
